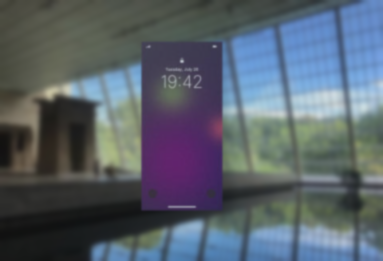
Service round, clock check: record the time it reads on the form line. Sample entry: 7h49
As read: 19h42
